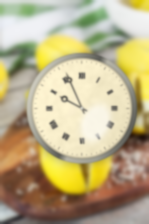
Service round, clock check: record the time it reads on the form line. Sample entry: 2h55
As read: 9h56
